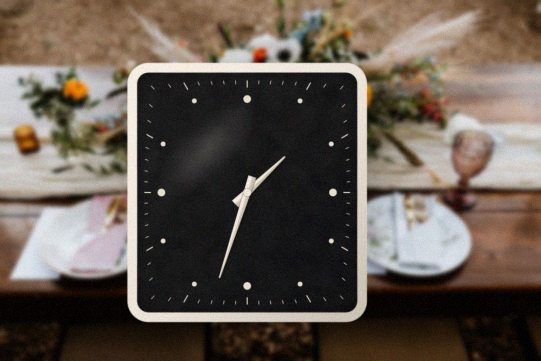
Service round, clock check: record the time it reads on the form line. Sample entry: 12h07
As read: 1h33
